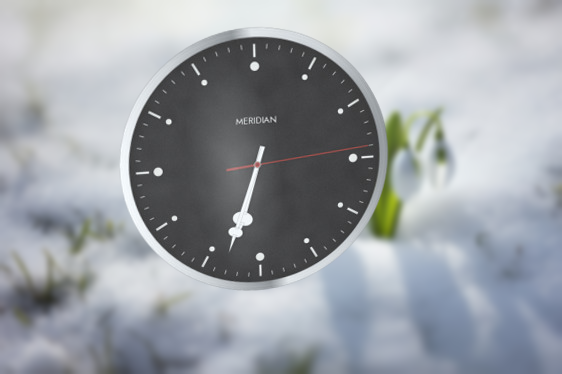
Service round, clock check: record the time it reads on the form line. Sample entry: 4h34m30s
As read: 6h33m14s
